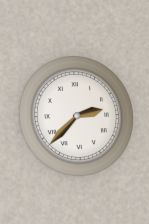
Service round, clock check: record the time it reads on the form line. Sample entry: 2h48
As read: 2h38
